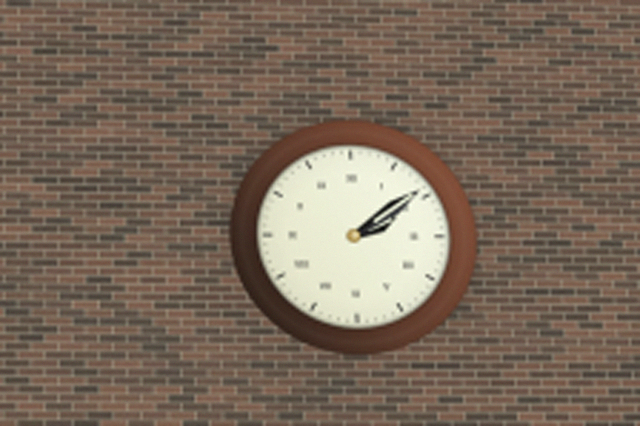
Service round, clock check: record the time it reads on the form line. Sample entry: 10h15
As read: 2h09
